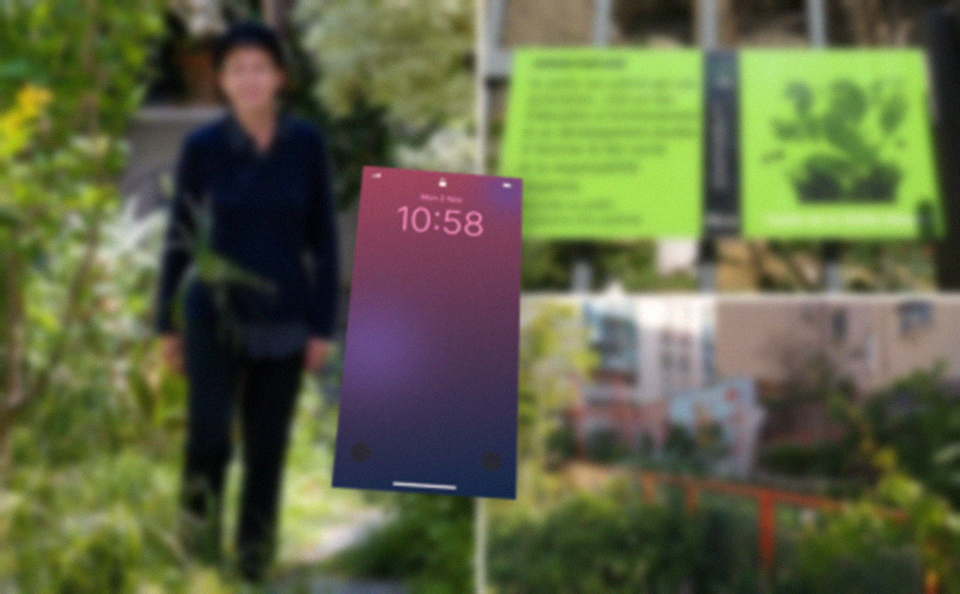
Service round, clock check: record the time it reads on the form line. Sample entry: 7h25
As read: 10h58
